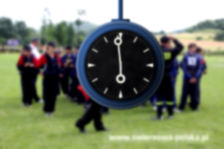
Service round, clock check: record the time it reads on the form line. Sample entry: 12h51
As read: 5h59
